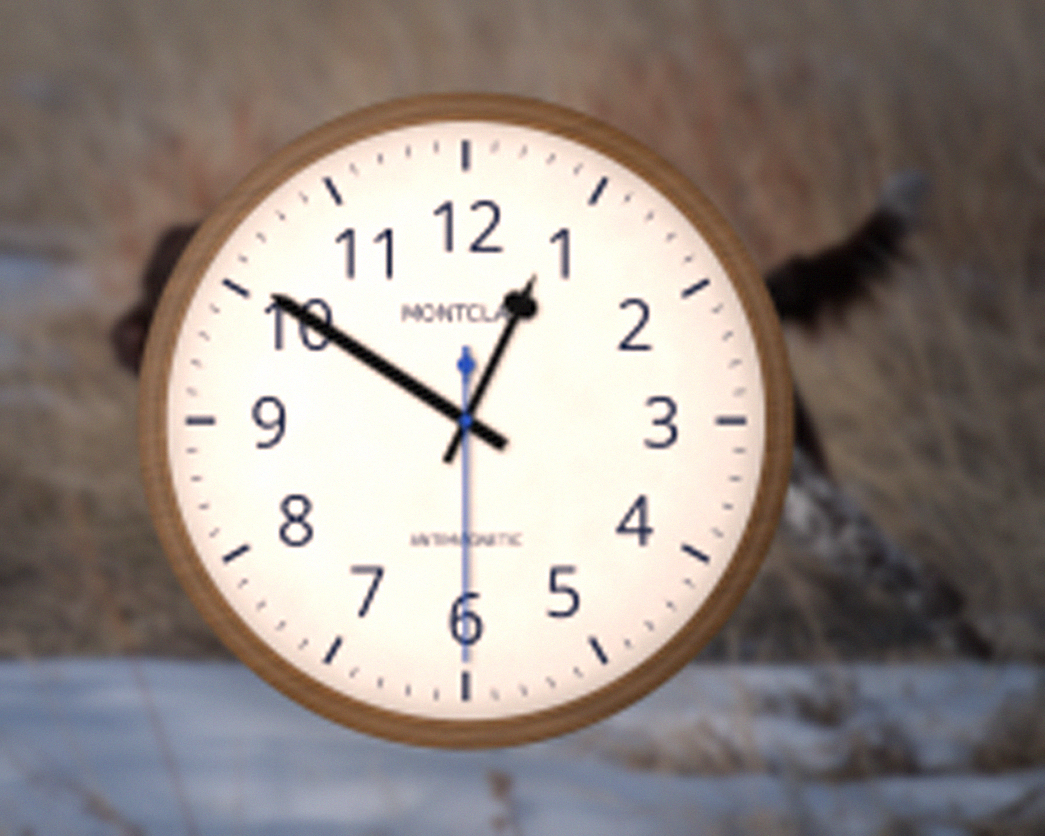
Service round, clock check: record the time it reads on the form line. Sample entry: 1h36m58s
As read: 12h50m30s
